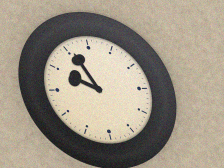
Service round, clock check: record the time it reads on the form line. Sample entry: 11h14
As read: 9h56
